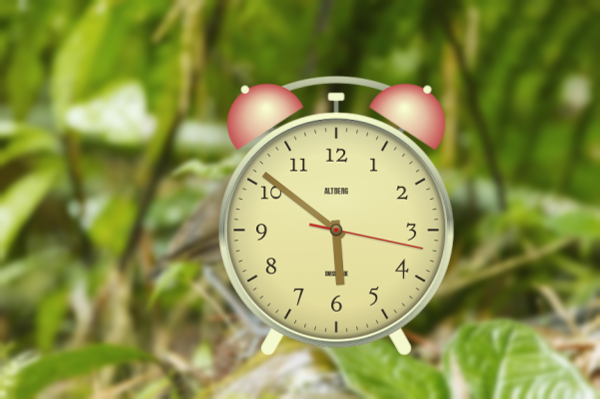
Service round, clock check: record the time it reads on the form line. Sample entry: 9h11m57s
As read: 5h51m17s
